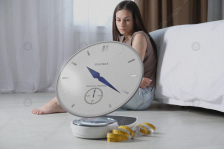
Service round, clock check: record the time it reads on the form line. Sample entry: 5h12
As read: 10h21
